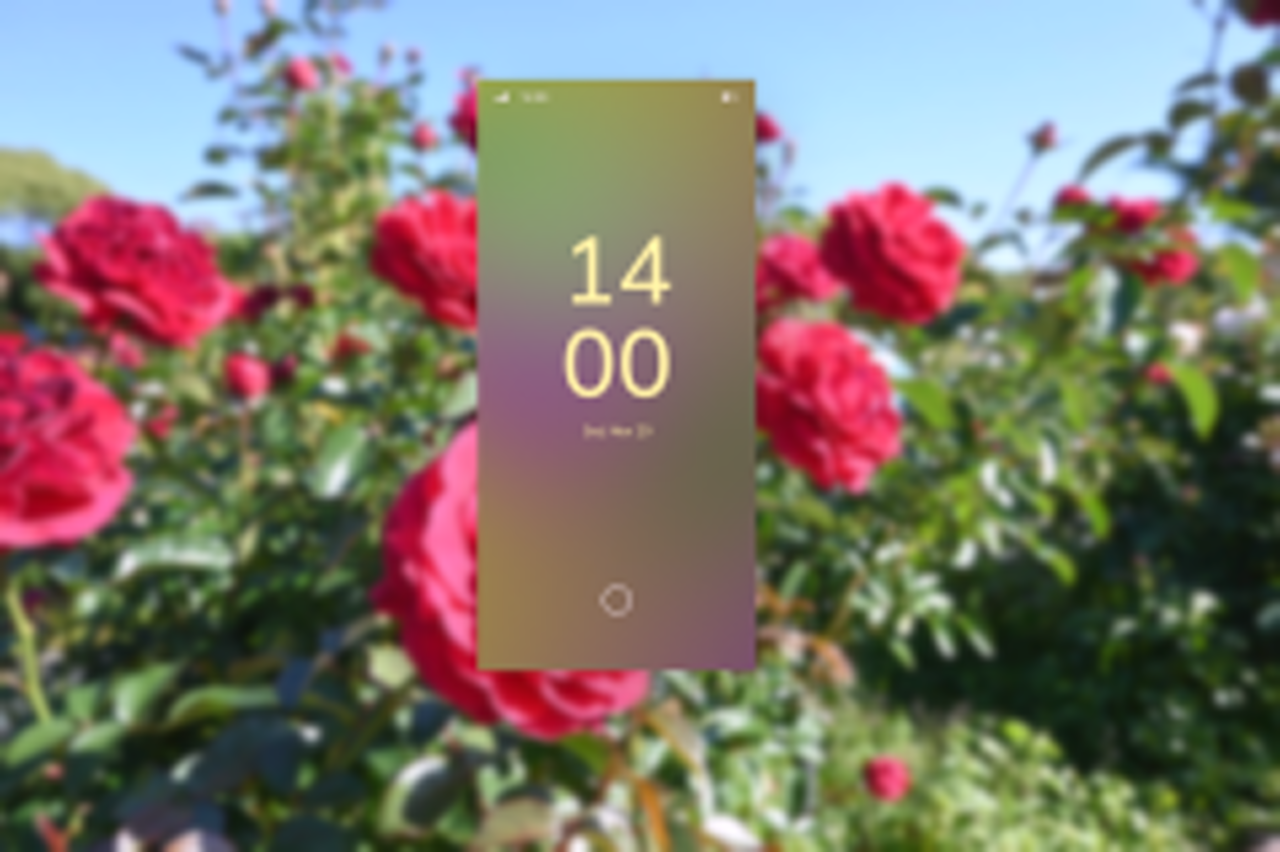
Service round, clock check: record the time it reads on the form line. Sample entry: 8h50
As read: 14h00
